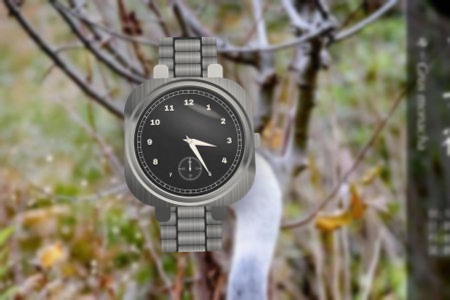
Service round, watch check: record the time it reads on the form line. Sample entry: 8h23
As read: 3h25
